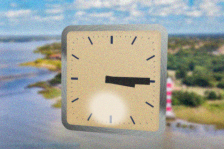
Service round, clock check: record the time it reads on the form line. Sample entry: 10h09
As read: 3h15
